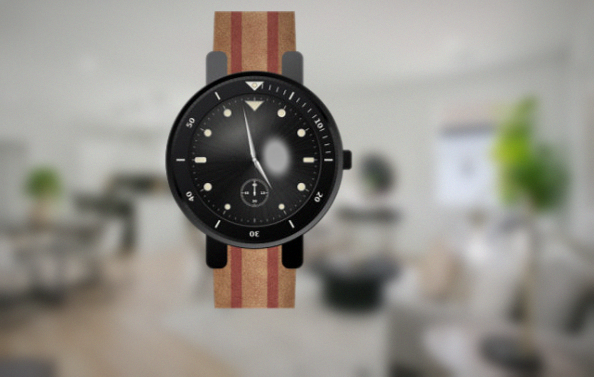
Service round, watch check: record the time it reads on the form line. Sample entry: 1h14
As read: 4h58
